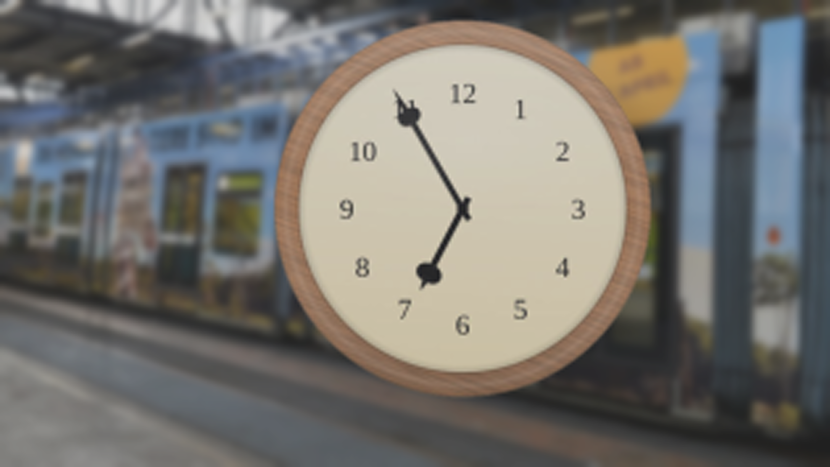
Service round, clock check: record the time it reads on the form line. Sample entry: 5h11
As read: 6h55
